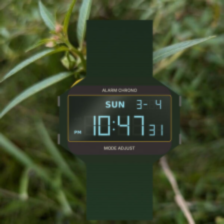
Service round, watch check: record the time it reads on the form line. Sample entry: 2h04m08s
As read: 10h47m31s
